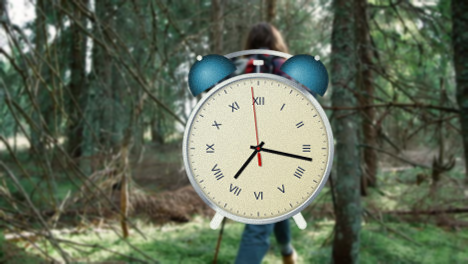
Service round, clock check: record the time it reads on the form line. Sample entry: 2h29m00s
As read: 7h16m59s
